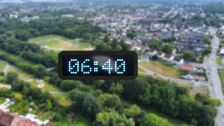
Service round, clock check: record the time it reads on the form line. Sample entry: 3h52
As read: 6h40
